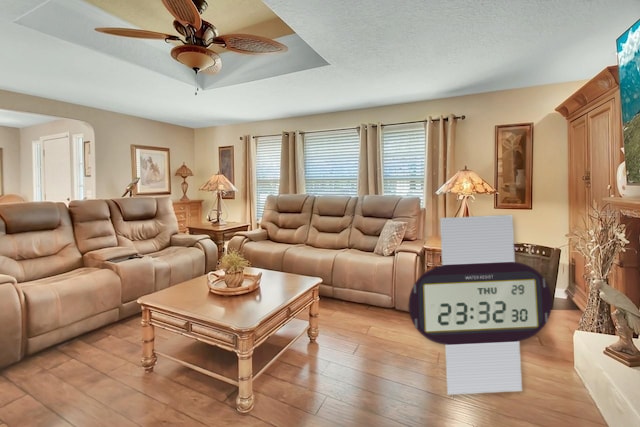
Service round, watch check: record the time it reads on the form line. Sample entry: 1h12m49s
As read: 23h32m30s
